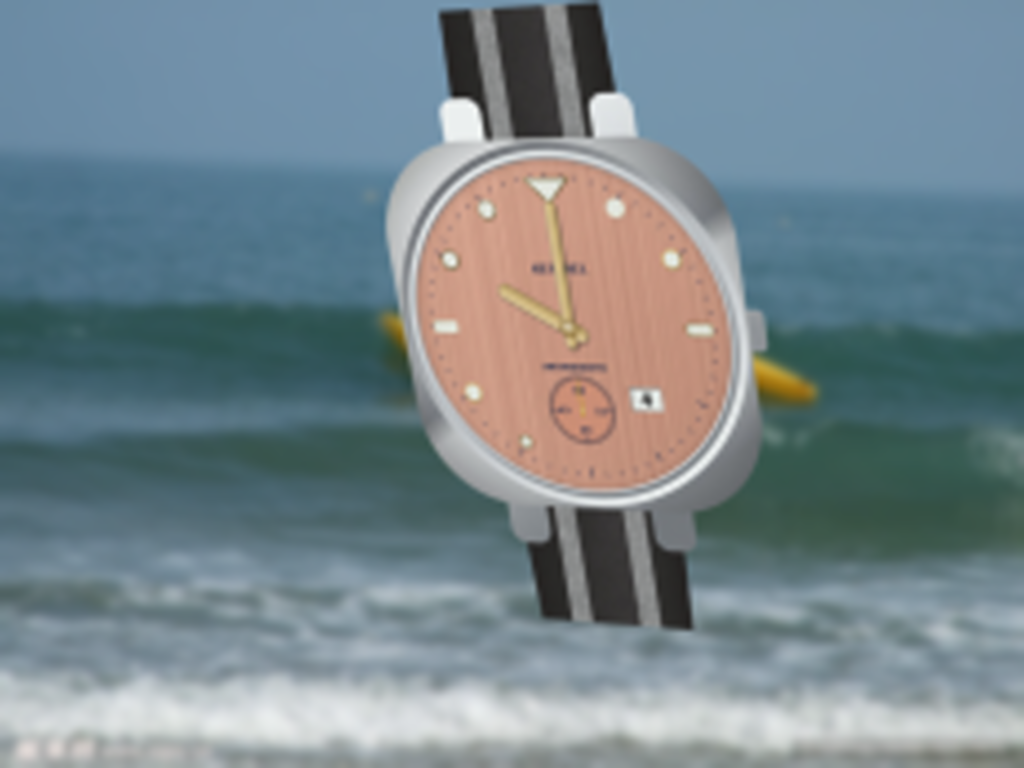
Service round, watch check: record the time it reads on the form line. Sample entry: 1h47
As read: 10h00
